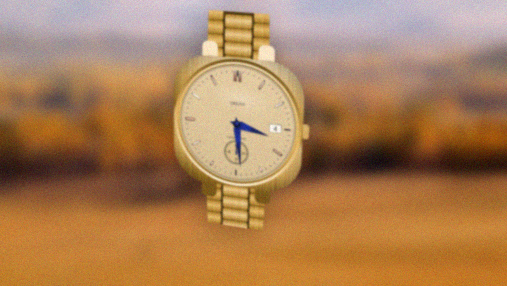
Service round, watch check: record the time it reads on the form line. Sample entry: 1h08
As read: 3h29
